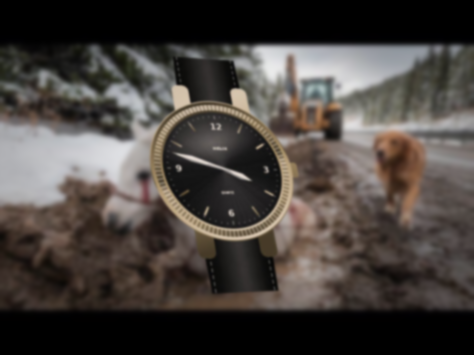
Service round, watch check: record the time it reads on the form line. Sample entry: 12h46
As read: 3h48
